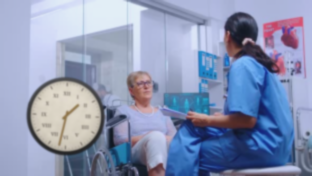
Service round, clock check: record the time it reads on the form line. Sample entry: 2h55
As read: 1h32
